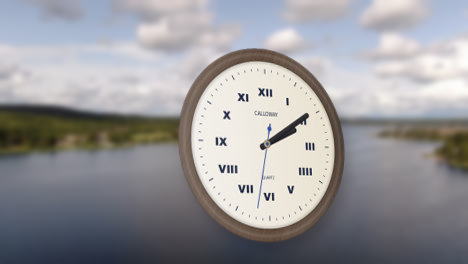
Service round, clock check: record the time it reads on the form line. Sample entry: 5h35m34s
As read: 2h09m32s
